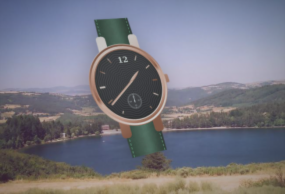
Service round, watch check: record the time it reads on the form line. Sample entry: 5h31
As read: 1h39
